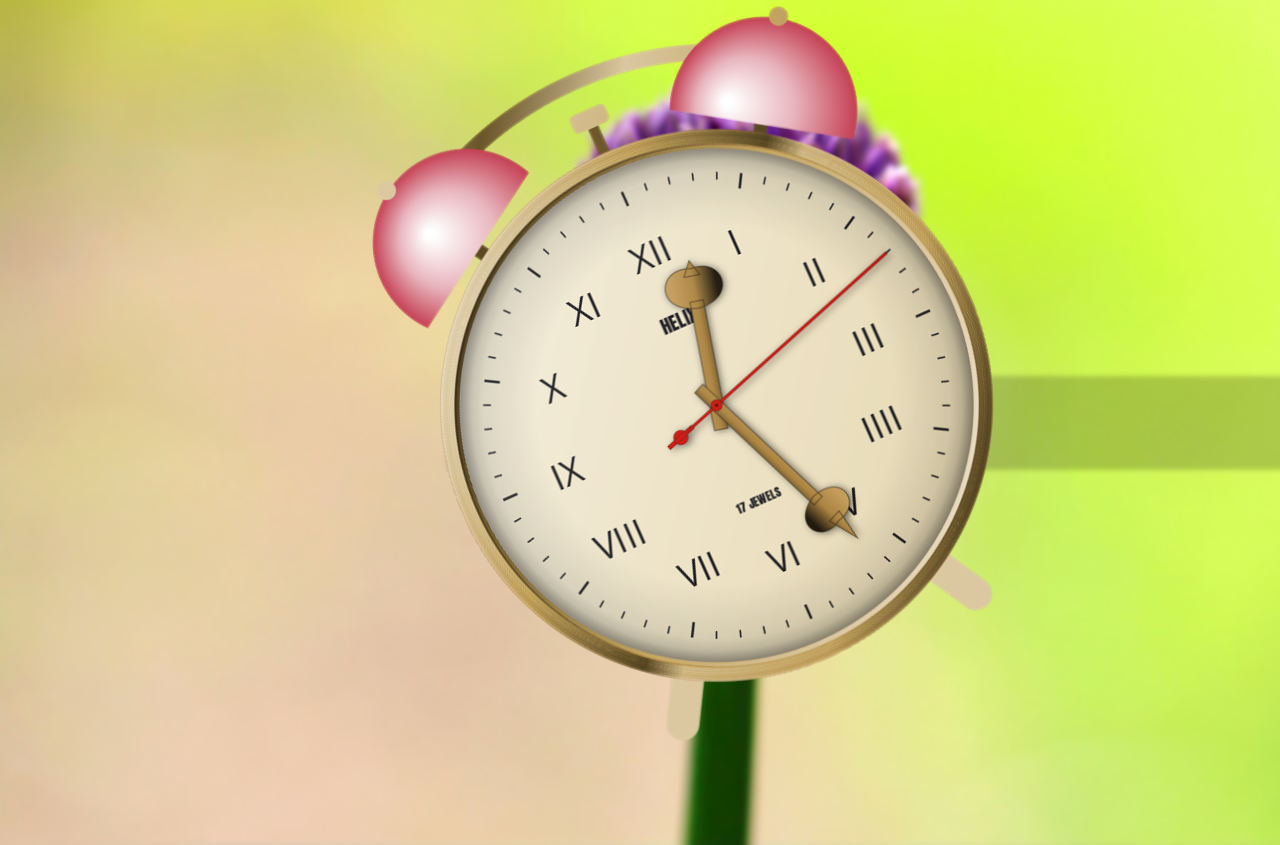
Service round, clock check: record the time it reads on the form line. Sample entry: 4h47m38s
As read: 12h26m12s
